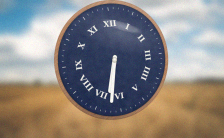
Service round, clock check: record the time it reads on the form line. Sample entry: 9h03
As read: 6h32
